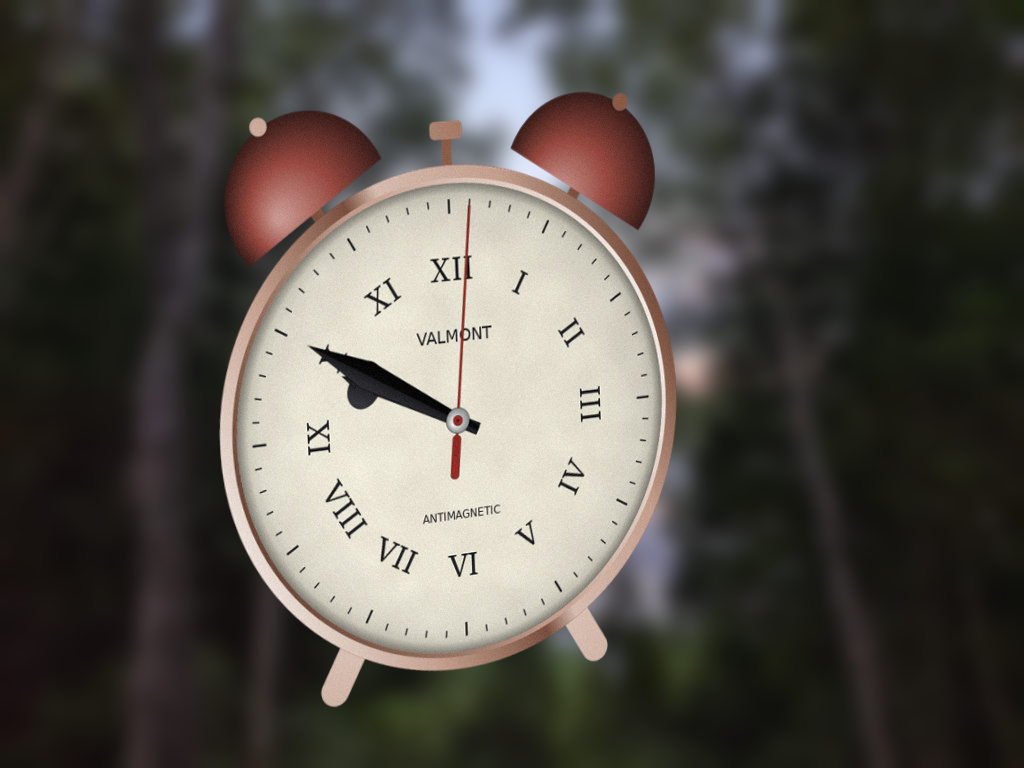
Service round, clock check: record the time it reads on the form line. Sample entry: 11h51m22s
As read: 9h50m01s
